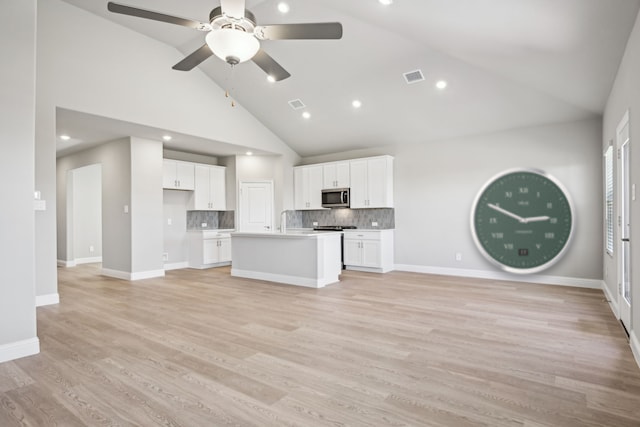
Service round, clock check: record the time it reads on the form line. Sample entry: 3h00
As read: 2h49
